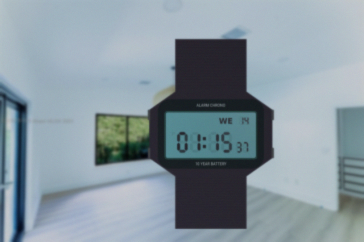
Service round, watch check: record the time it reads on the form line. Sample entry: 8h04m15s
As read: 1h15m37s
